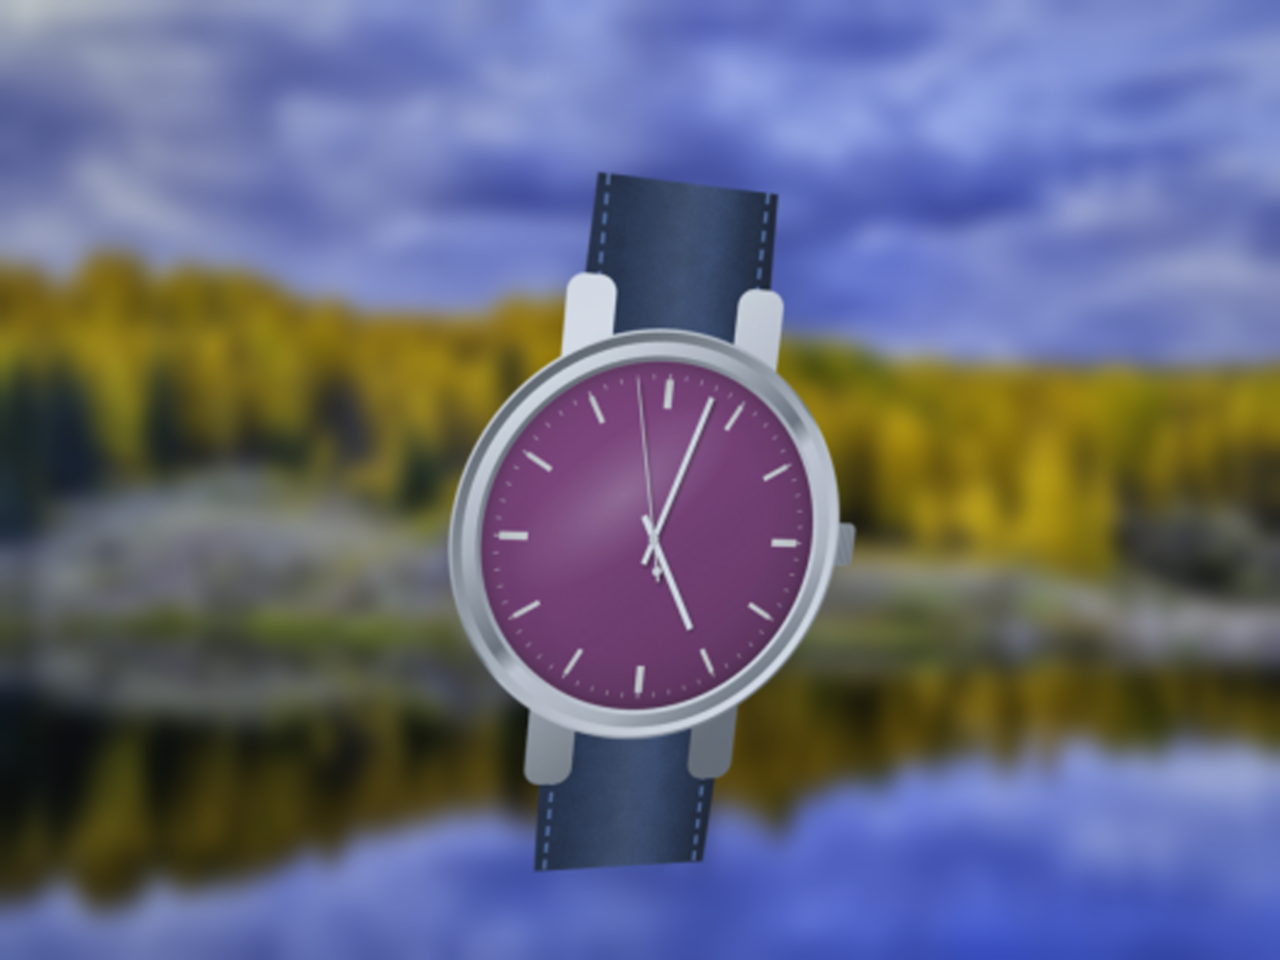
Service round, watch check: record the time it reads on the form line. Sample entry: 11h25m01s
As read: 5h02m58s
